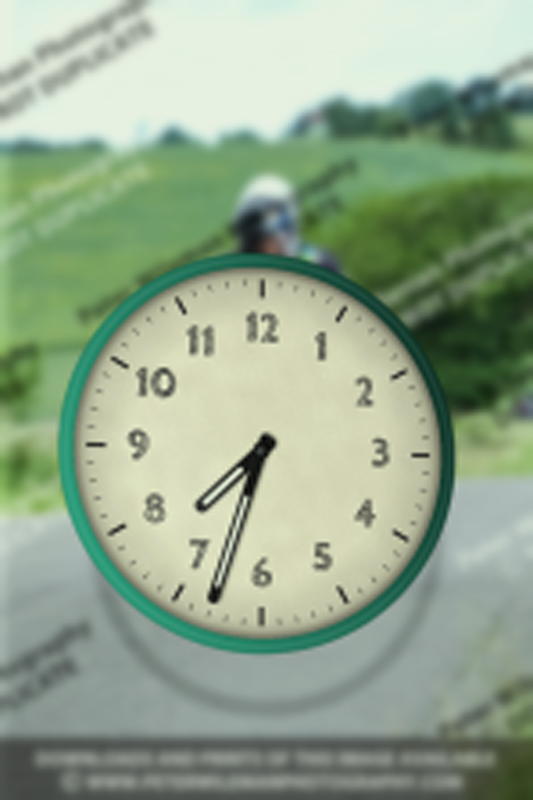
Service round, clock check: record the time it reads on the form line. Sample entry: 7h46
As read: 7h33
